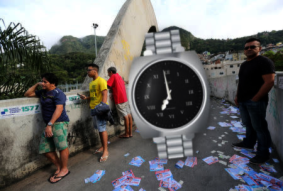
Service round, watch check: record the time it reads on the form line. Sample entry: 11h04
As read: 6h59
